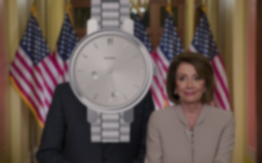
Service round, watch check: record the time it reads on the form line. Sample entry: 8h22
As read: 8h28
